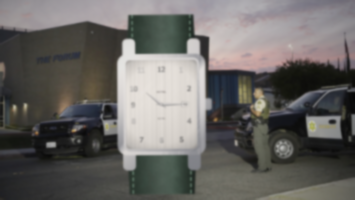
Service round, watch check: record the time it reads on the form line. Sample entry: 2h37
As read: 10h15
